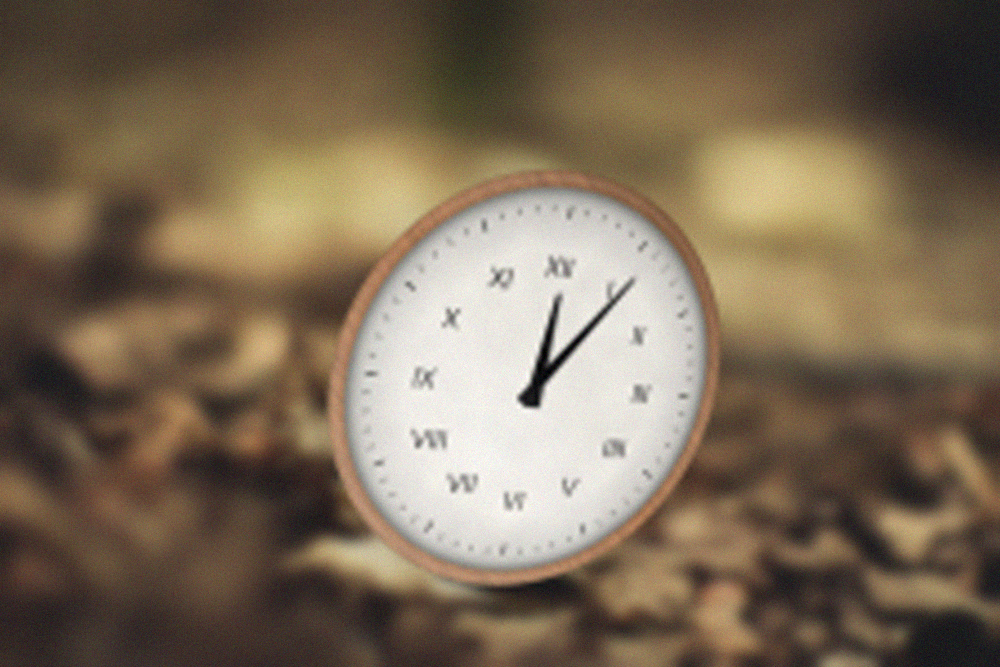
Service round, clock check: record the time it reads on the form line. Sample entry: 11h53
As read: 12h06
